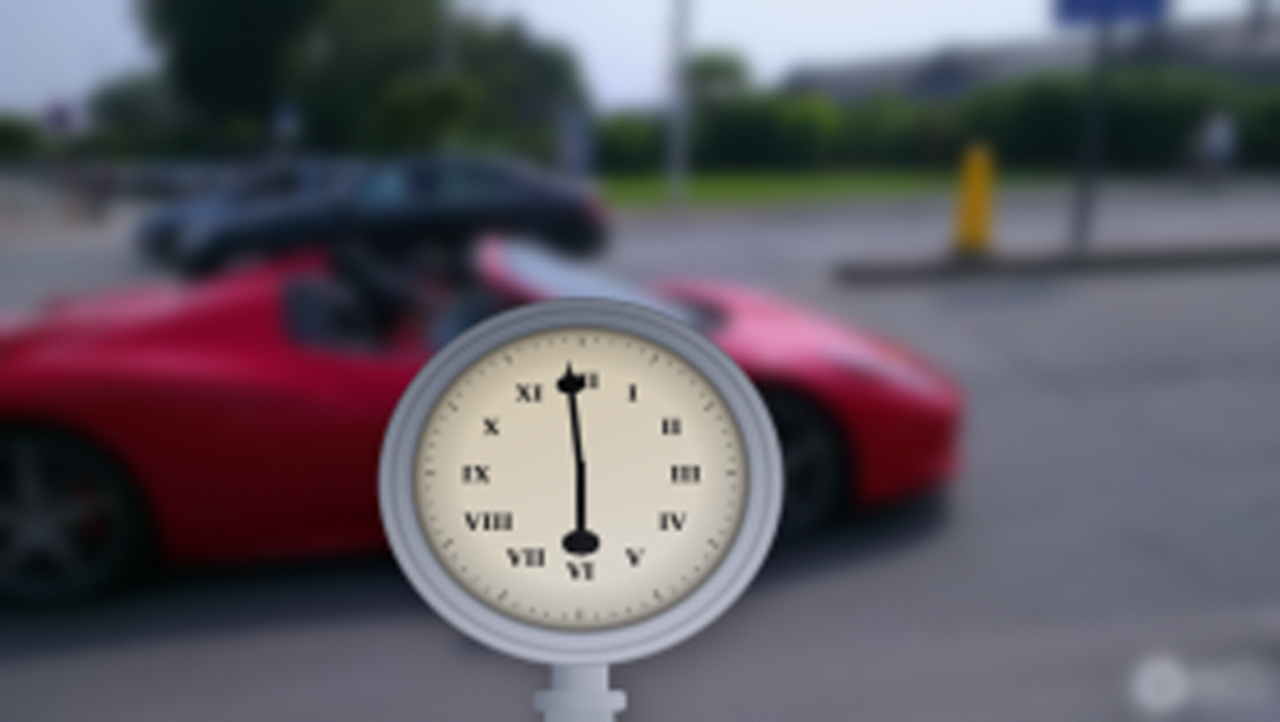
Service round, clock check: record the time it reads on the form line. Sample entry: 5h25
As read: 5h59
